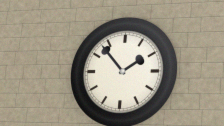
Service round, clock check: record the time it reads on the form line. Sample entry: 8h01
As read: 1h53
